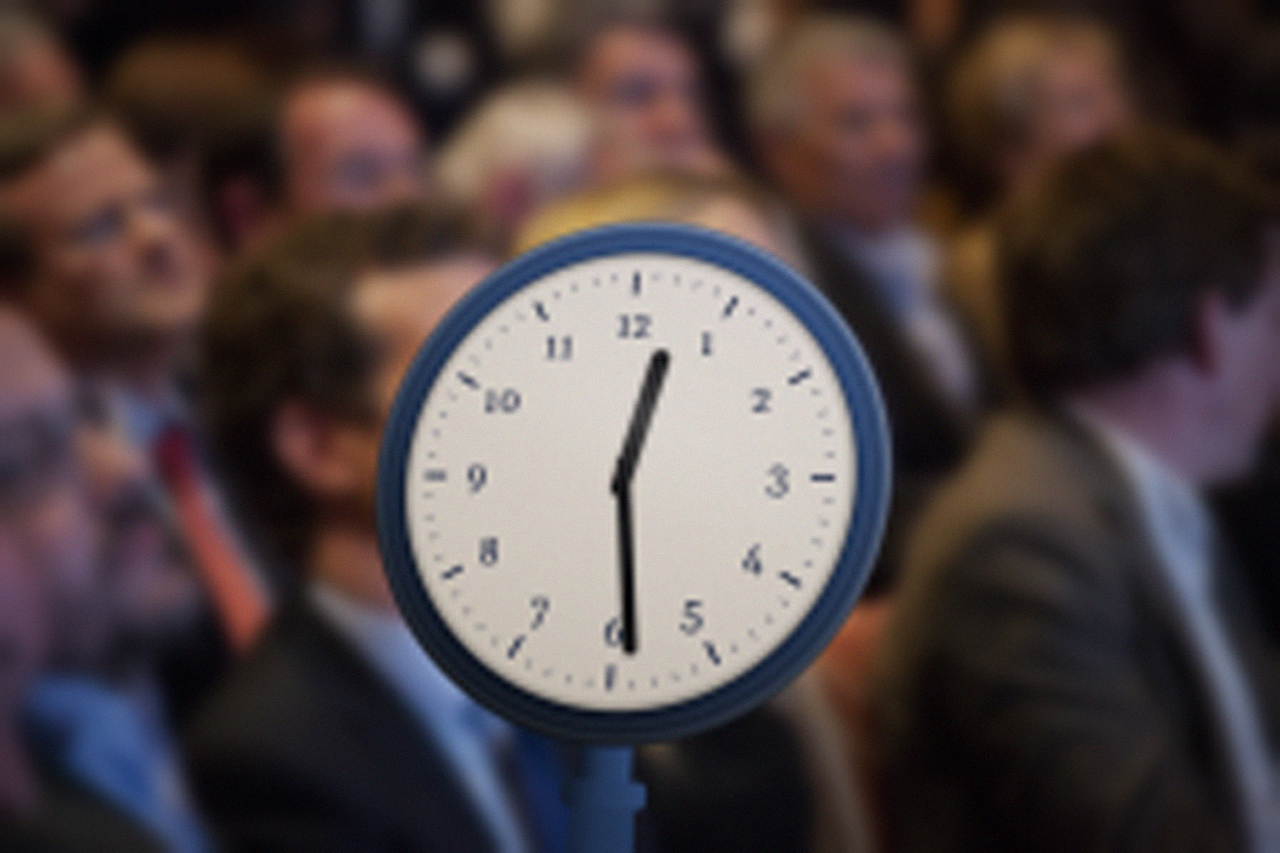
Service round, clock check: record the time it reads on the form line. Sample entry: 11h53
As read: 12h29
